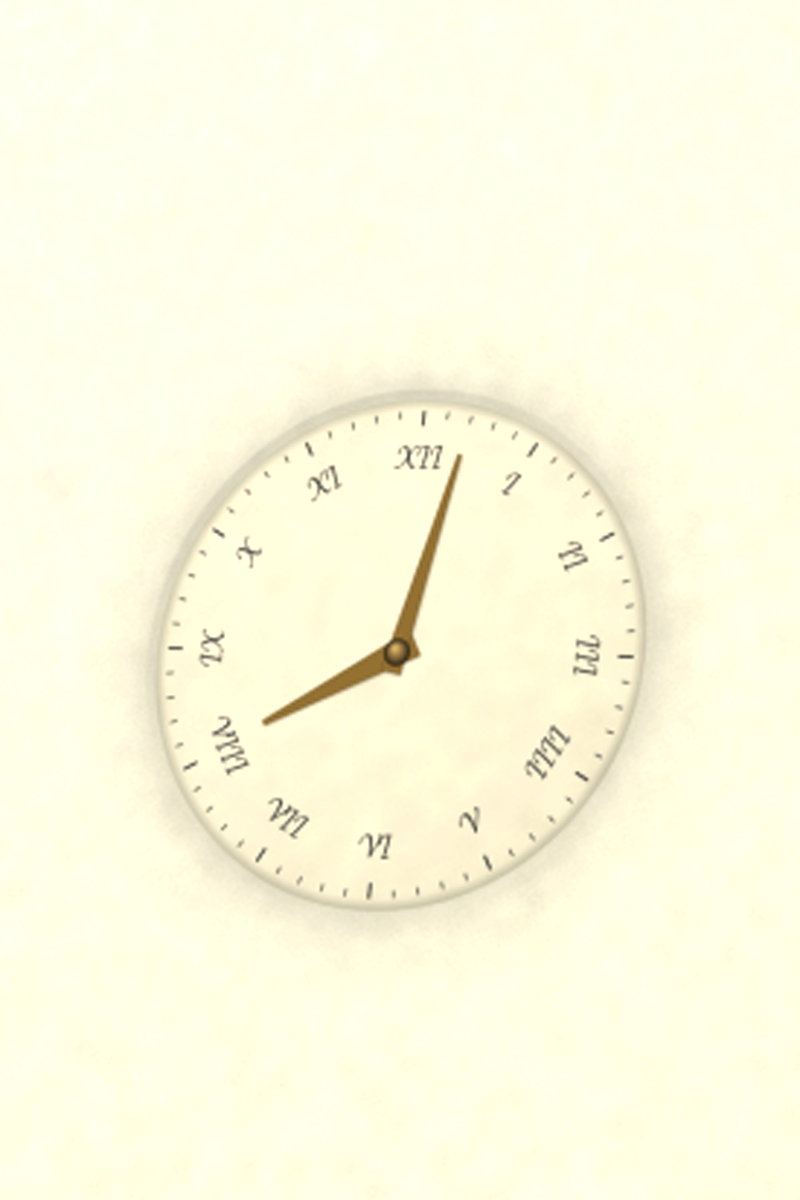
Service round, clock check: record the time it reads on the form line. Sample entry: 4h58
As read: 8h02
